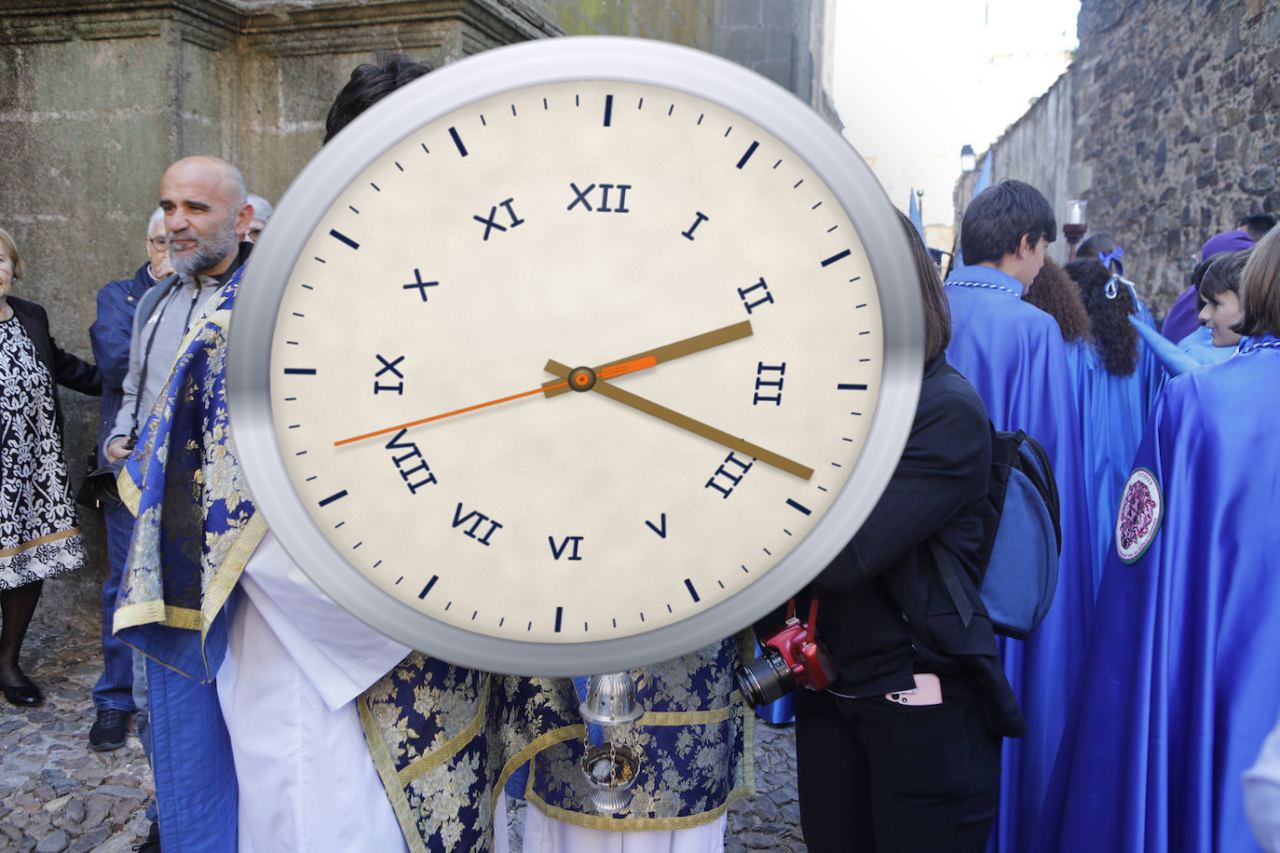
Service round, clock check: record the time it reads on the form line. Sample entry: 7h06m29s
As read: 2h18m42s
